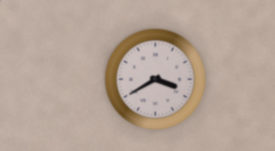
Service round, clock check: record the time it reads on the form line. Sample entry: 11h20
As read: 3h40
